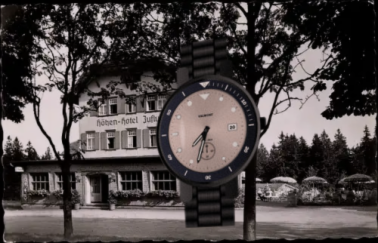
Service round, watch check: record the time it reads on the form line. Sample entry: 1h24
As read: 7h33
